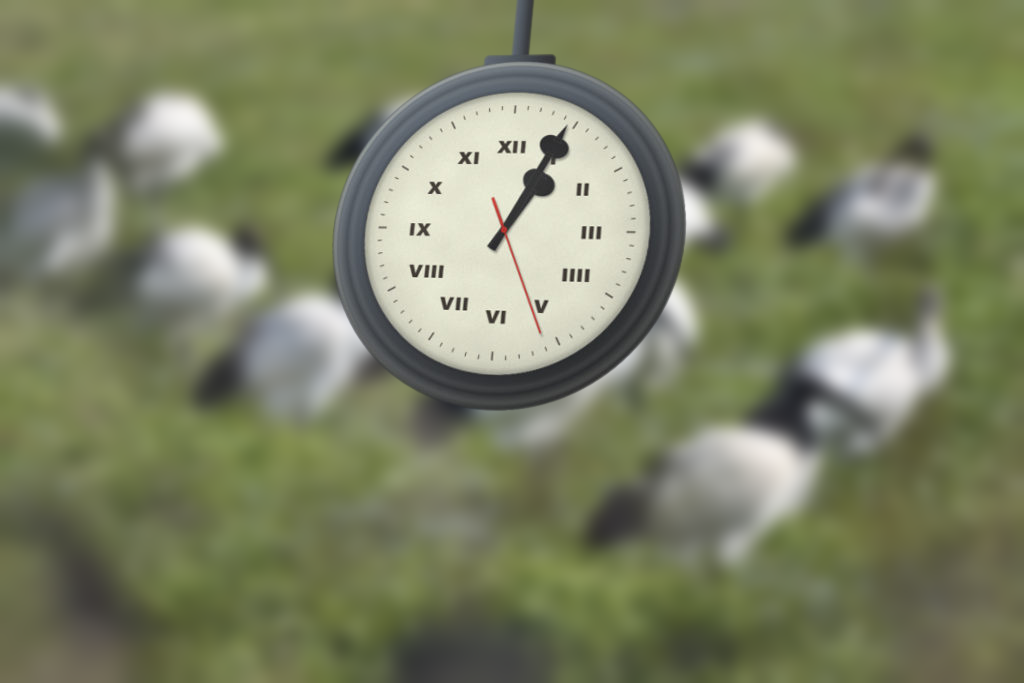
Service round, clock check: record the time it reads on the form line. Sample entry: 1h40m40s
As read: 1h04m26s
